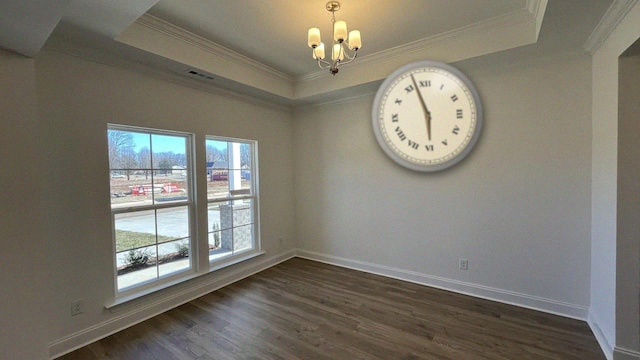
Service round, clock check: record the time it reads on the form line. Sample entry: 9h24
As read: 5h57
